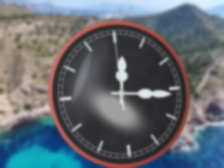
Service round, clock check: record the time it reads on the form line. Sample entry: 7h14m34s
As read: 12h16m00s
